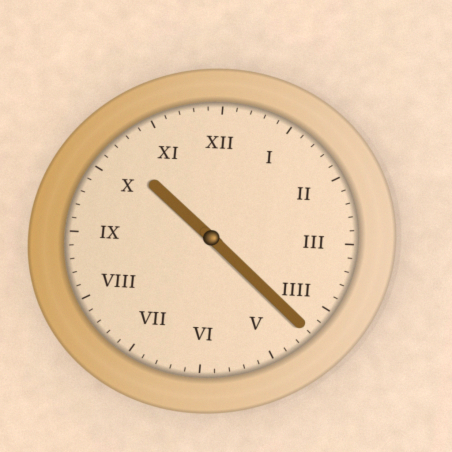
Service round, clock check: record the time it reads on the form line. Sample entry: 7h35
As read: 10h22
